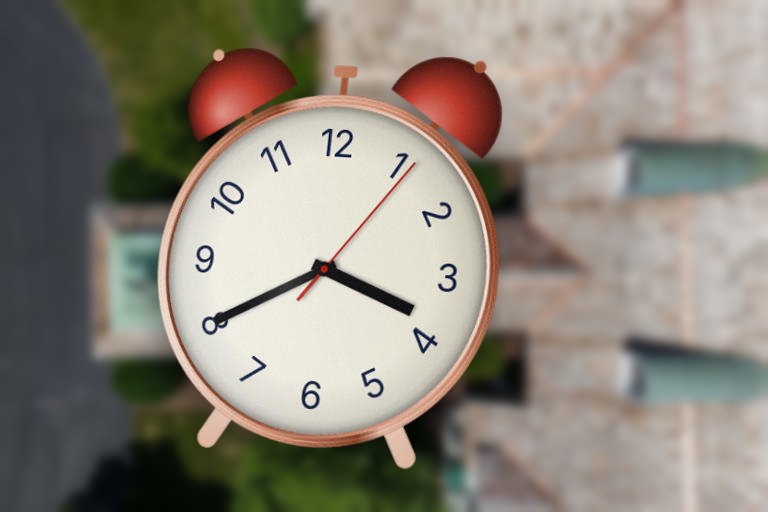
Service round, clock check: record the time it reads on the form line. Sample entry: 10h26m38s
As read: 3h40m06s
